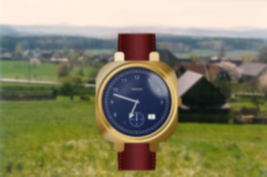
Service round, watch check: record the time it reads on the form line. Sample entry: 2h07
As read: 6h48
